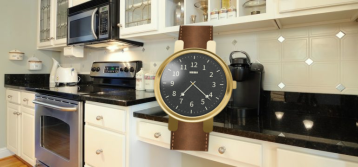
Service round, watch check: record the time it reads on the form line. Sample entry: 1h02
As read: 7h22
